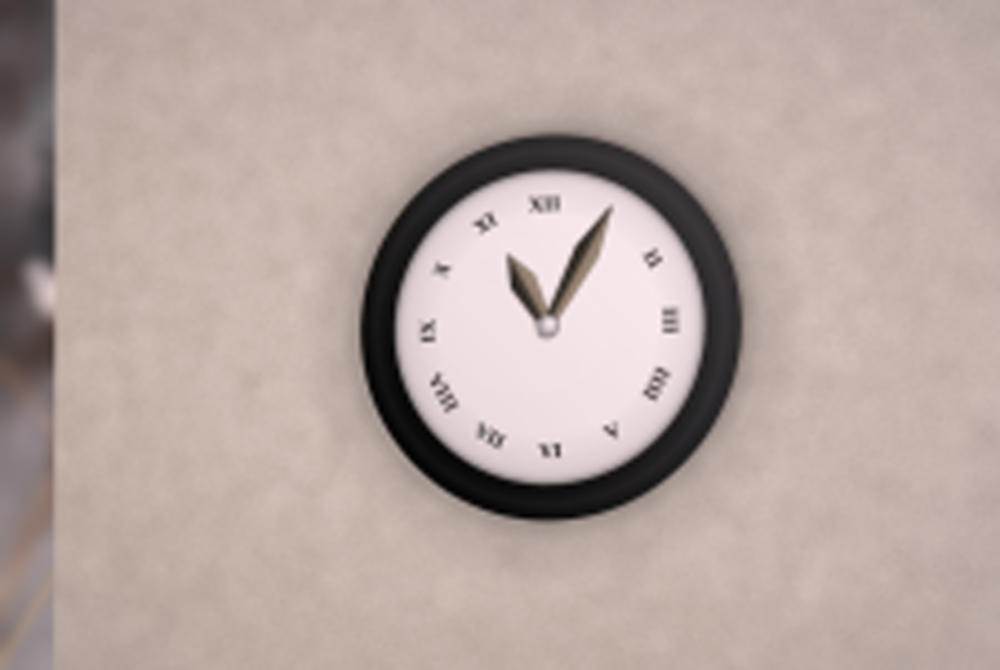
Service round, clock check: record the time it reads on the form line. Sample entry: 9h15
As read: 11h05
